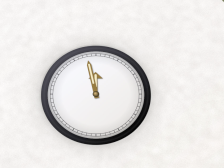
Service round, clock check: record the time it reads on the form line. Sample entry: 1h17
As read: 11h58
